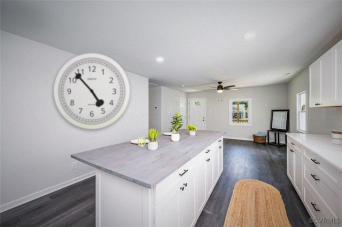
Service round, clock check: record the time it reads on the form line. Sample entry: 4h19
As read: 4h53
